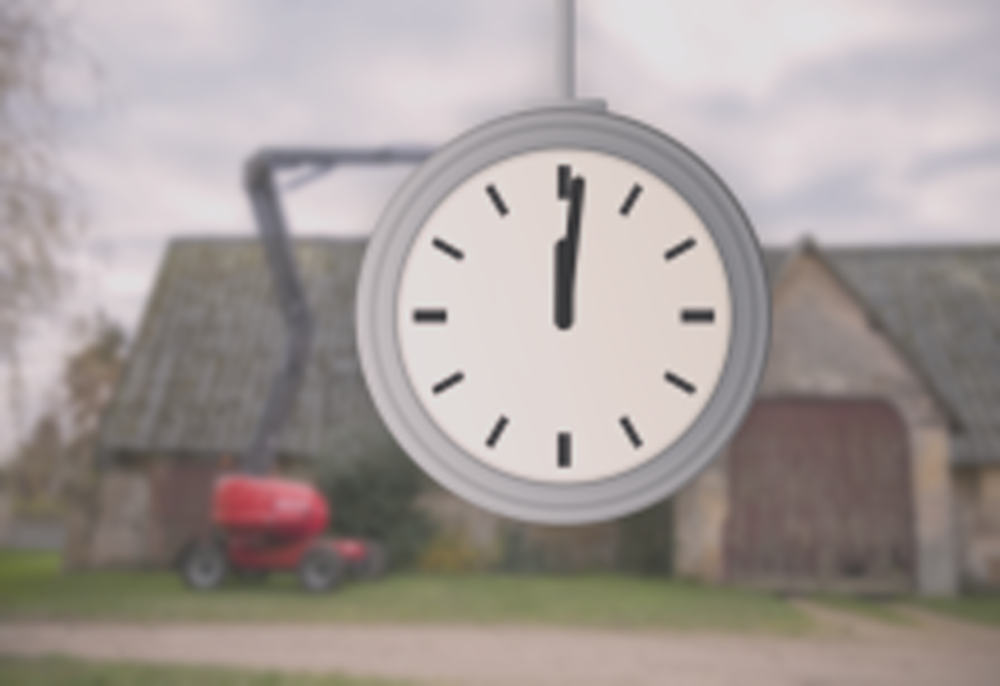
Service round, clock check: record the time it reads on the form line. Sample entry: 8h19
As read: 12h01
